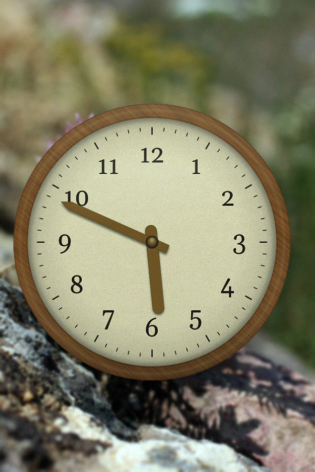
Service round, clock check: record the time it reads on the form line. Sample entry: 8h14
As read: 5h49
